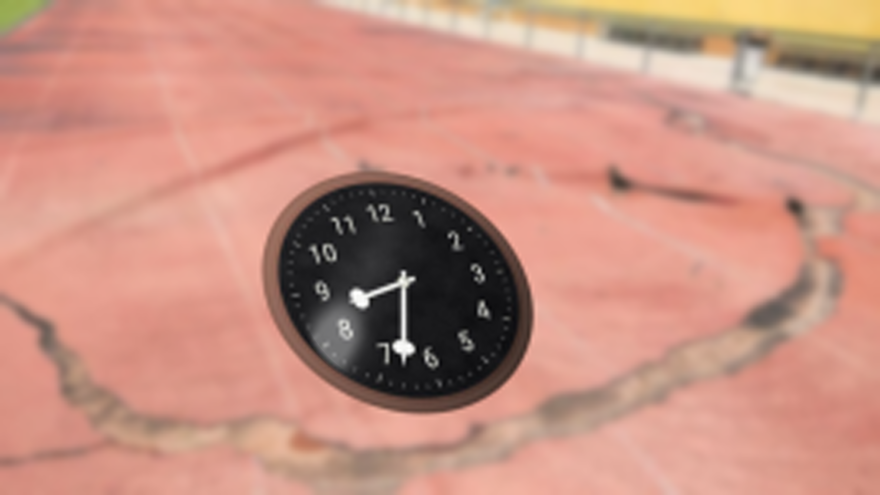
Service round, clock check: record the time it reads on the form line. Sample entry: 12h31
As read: 8h33
